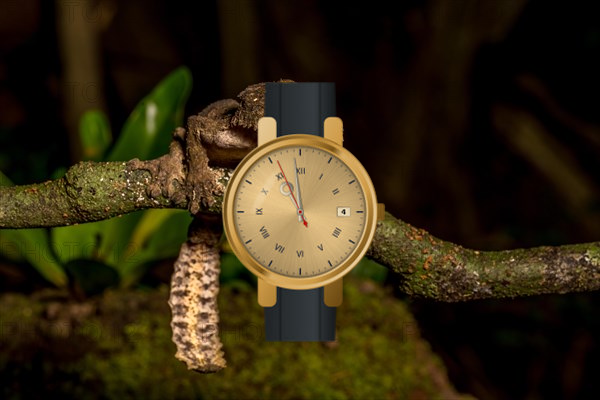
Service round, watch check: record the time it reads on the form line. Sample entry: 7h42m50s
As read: 10h58m56s
